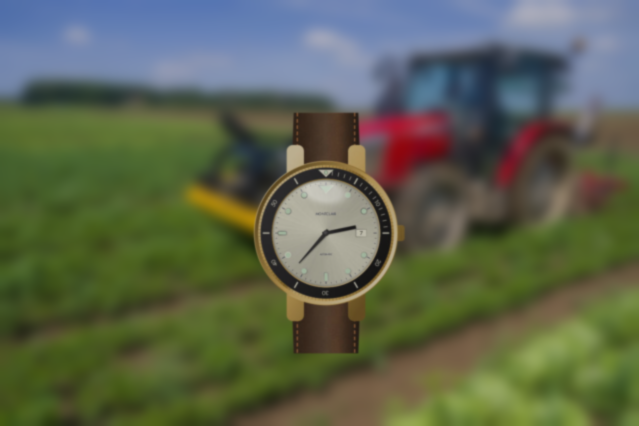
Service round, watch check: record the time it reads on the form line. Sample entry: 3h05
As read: 2h37
